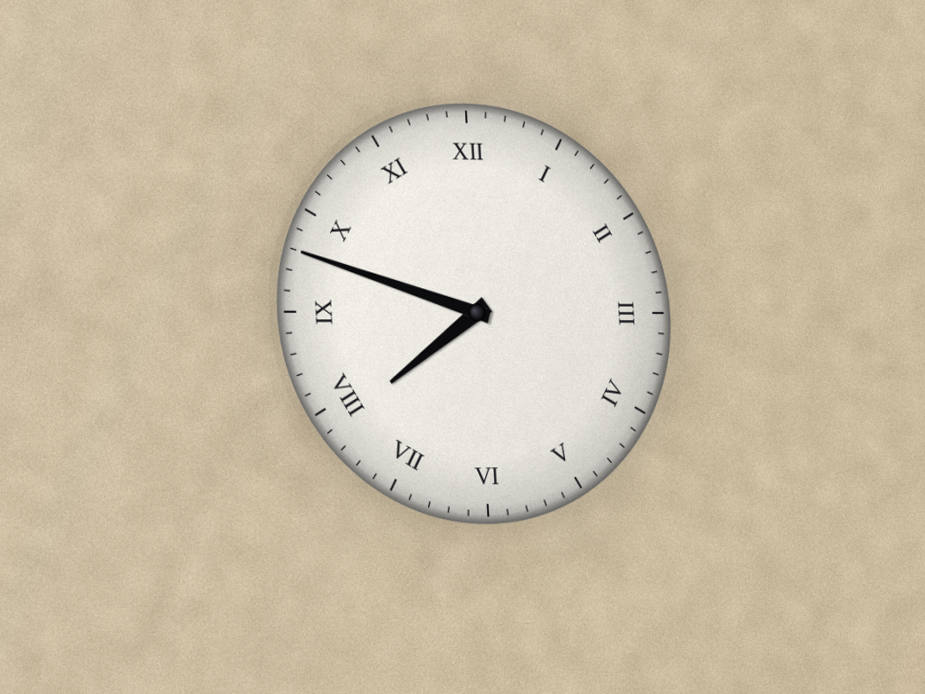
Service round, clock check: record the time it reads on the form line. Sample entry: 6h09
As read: 7h48
